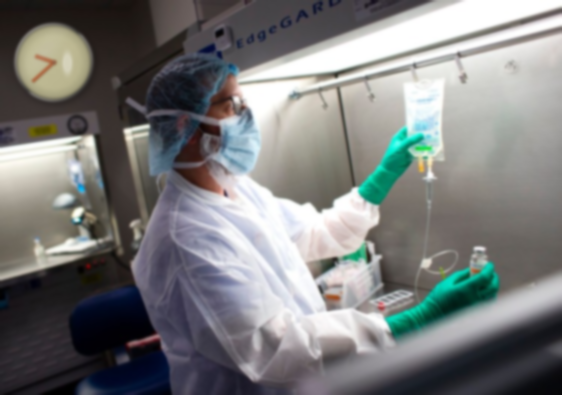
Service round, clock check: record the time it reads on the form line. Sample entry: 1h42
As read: 9h38
